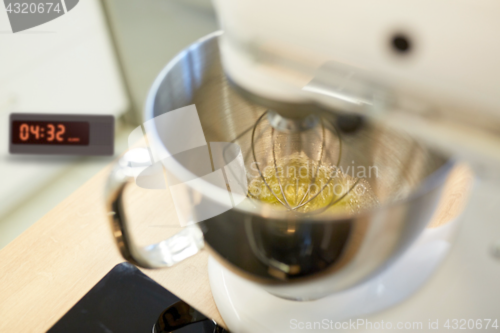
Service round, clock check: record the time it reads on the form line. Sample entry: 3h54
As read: 4h32
